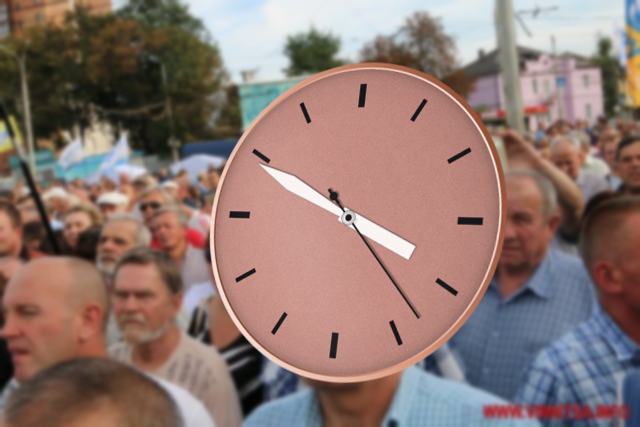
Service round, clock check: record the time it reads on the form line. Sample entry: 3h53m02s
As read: 3h49m23s
